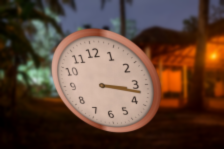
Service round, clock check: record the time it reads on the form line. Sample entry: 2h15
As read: 3h17
